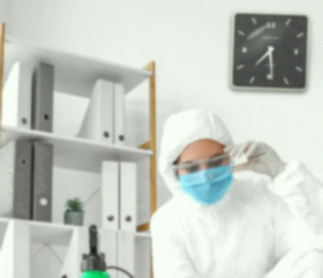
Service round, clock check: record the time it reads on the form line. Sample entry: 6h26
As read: 7h29
